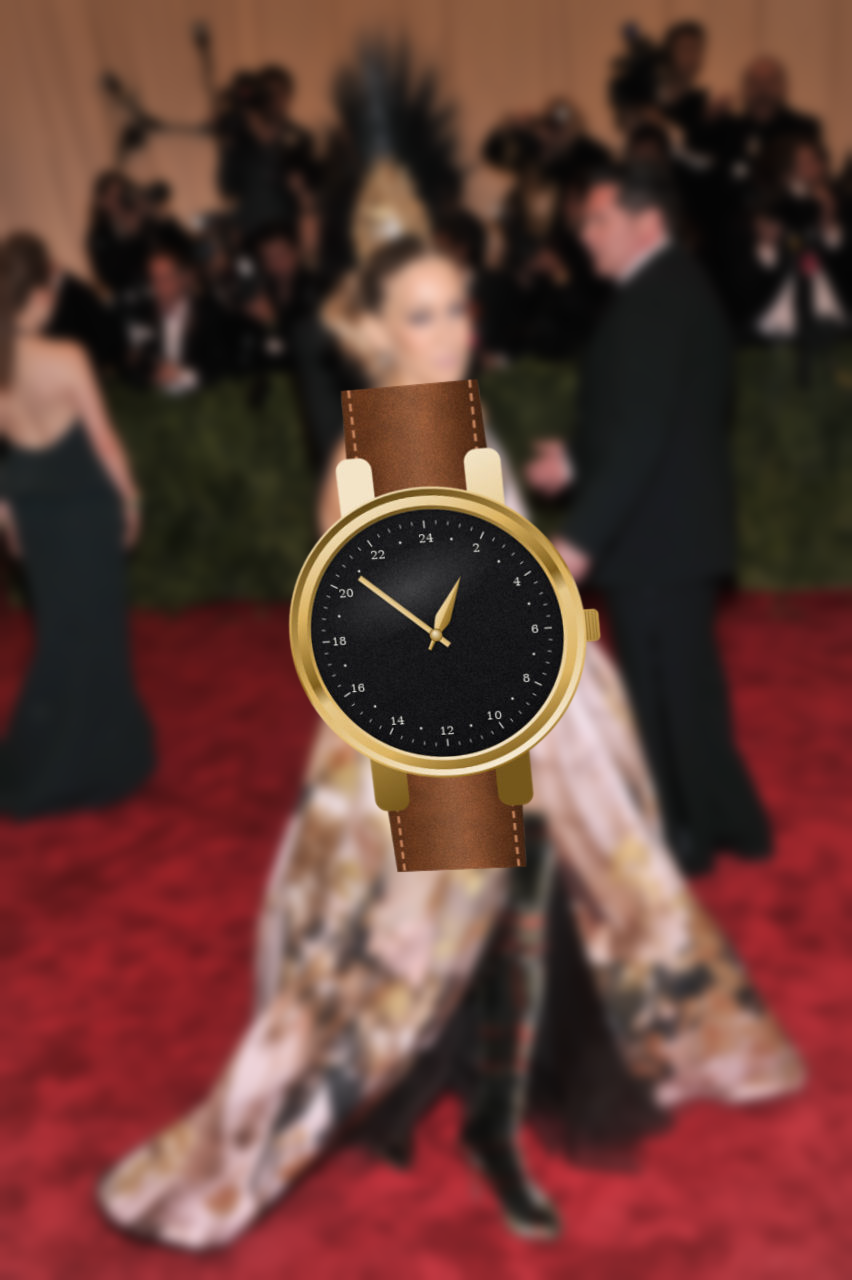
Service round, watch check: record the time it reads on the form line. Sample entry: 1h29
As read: 1h52
